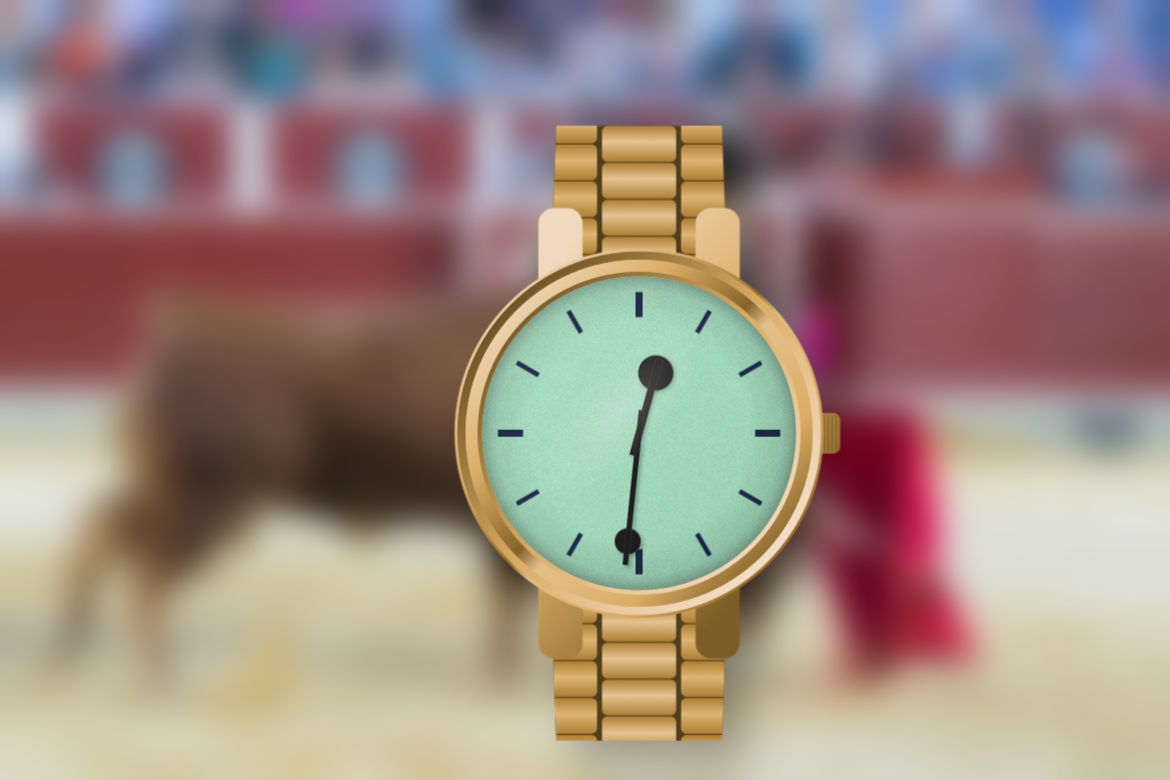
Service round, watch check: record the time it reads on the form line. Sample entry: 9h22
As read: 12h31
